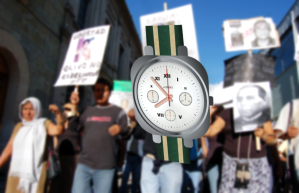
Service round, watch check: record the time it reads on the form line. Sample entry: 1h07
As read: 7h53
